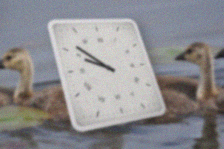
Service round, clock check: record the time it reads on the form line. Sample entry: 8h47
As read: 9h52
